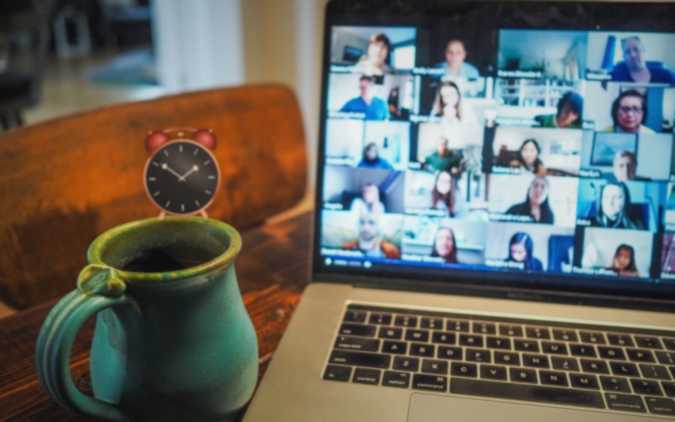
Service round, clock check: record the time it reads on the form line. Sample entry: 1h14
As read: 1h51
